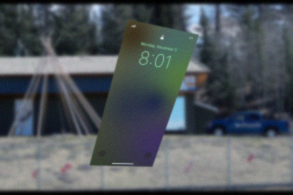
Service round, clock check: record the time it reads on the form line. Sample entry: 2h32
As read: 8h01
